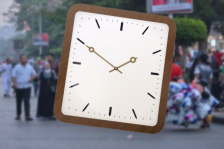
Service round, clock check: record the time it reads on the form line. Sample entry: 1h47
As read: 1h50
